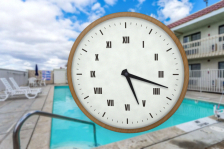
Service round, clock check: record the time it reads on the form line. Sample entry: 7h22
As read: 5h18
